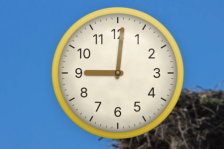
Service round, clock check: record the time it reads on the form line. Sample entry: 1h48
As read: 9h01
